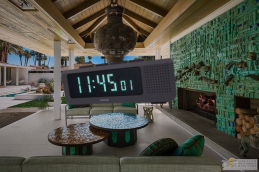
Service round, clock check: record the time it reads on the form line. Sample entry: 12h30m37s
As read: 11h45m01s
